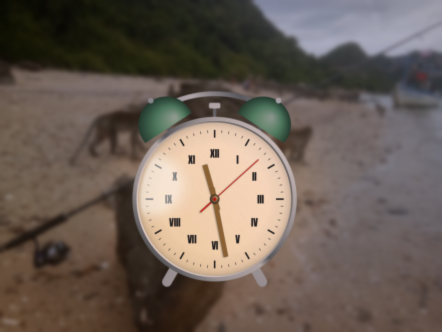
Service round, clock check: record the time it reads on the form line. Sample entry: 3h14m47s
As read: 11h28m08s
